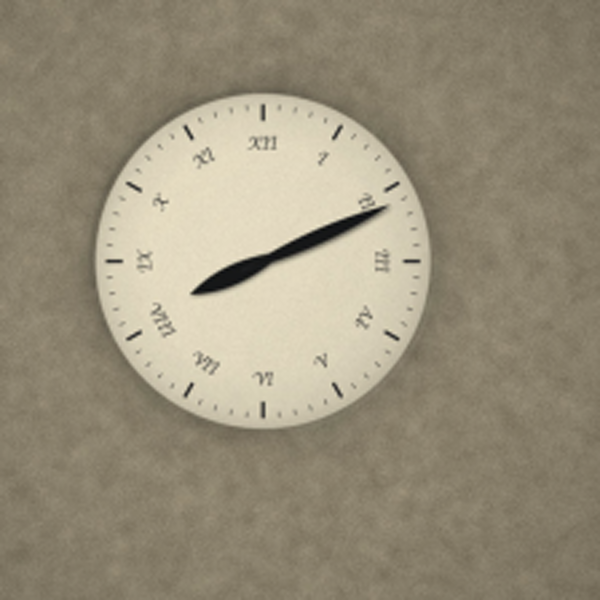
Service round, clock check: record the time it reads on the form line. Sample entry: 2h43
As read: 8h11
